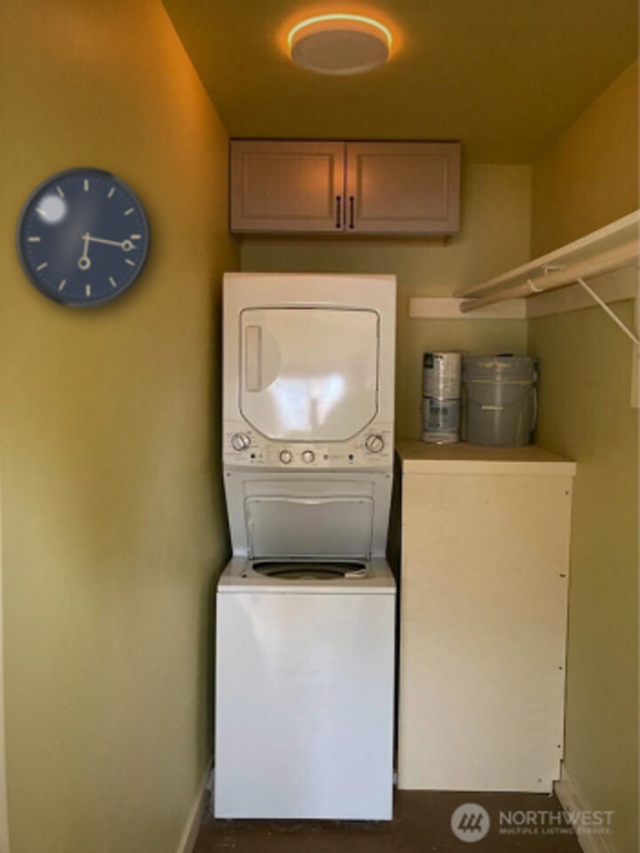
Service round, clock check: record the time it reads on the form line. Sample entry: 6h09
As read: 6h17
